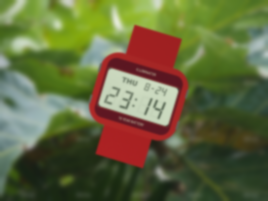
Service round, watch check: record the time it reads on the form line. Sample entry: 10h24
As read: 23h14
